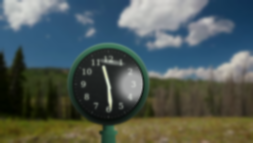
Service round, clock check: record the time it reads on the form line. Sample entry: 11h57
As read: 11h29
